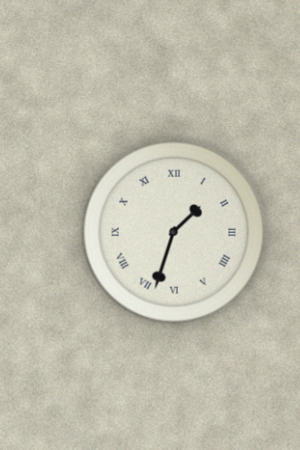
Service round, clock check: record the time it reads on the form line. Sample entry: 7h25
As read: 1h33
